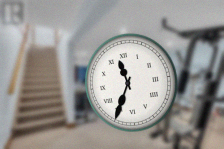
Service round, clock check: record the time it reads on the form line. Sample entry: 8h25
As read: 11h35
